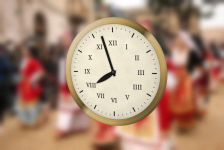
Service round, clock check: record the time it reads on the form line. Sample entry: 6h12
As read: 7h57
